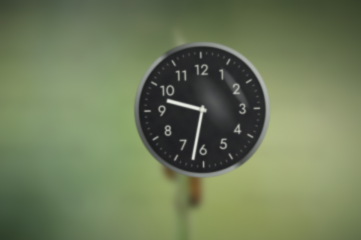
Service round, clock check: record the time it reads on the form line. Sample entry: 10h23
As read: 9h32
